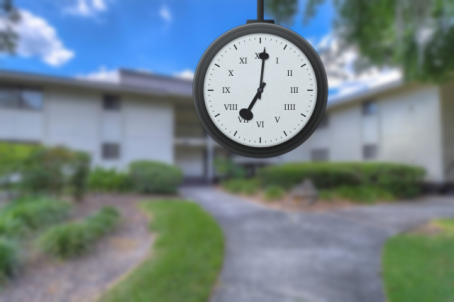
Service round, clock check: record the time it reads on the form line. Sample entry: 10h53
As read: 7h01
